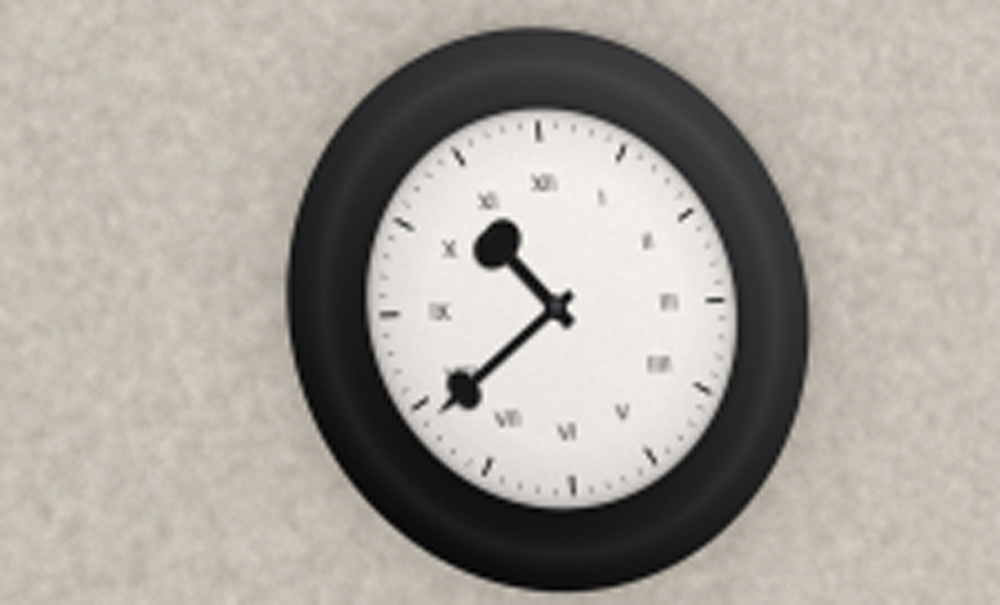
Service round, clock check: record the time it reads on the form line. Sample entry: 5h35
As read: 10h39
